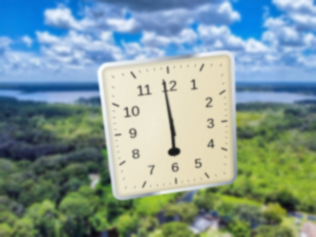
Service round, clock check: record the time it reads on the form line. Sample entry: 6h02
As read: 5h59
